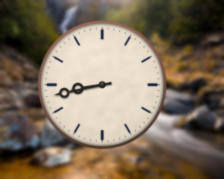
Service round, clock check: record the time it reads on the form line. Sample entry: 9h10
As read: 8h43
